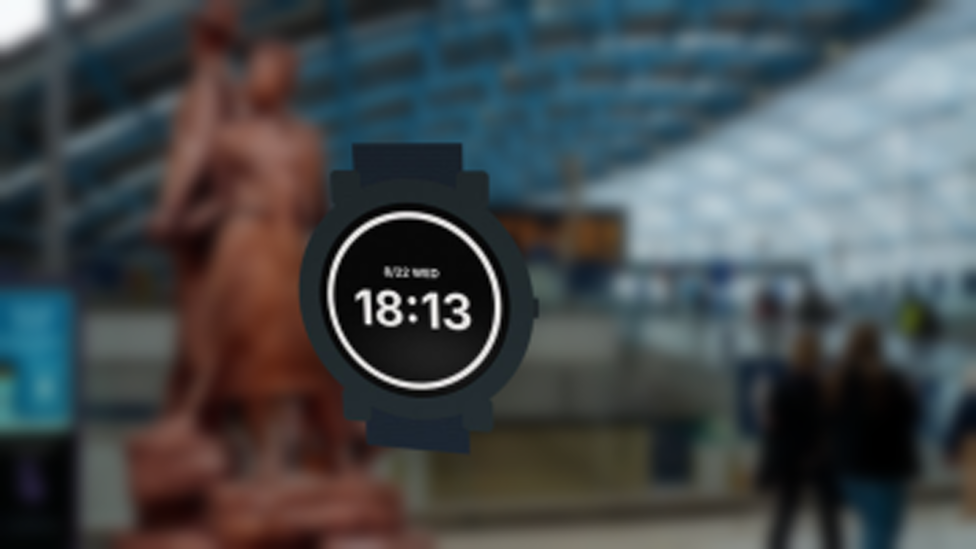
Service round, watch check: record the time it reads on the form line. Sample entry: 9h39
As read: 18h13
